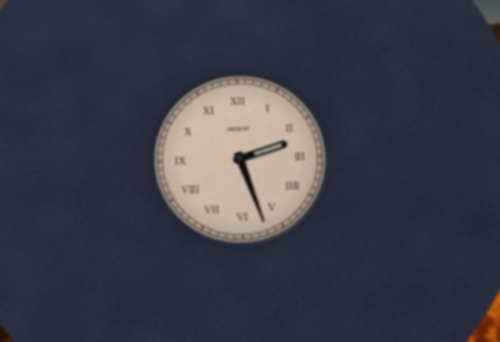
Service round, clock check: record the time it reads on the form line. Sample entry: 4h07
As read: 2h27
